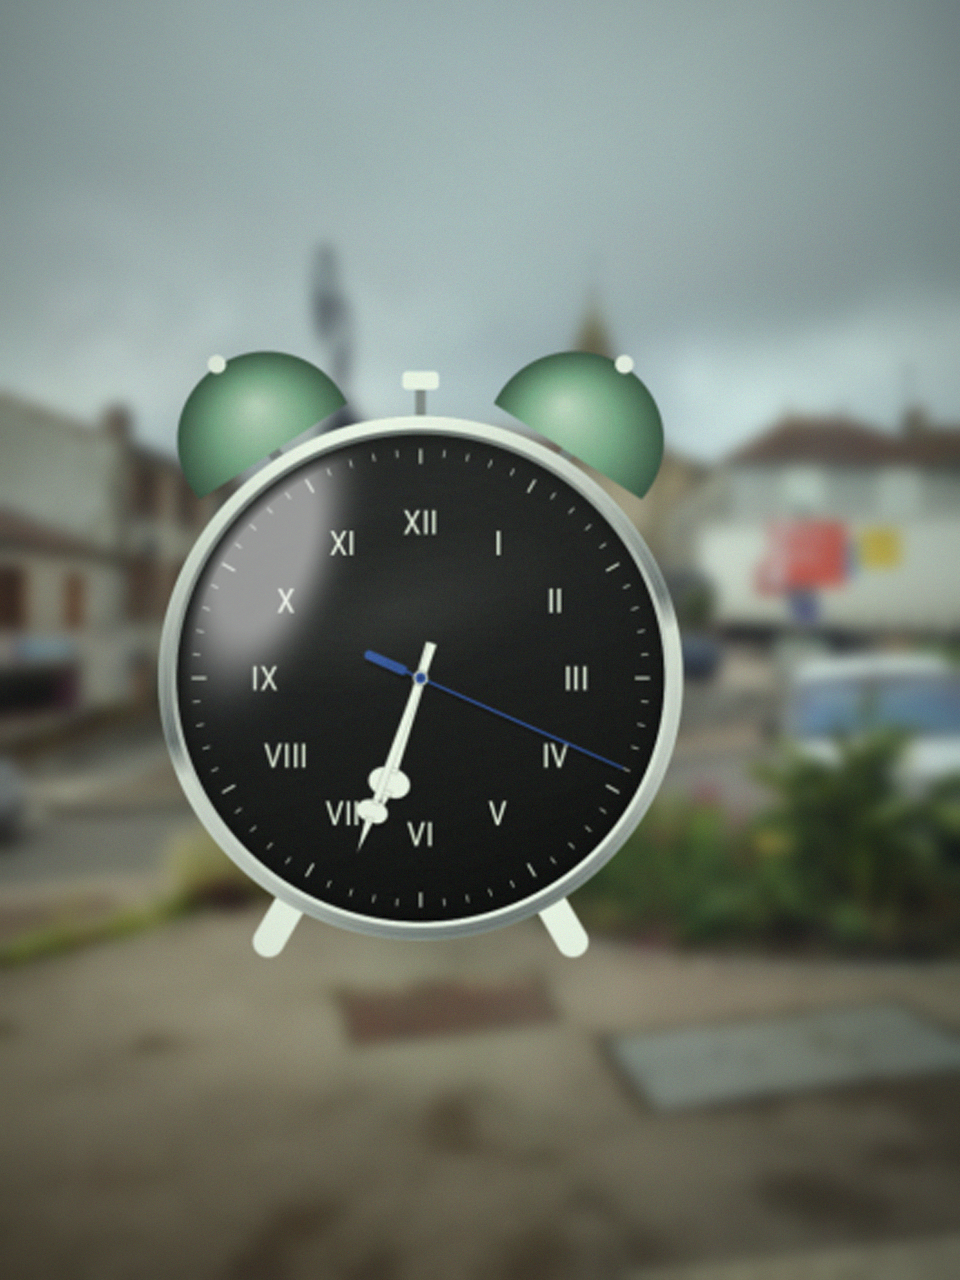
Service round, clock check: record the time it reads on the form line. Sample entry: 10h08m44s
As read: 6h33m19s
